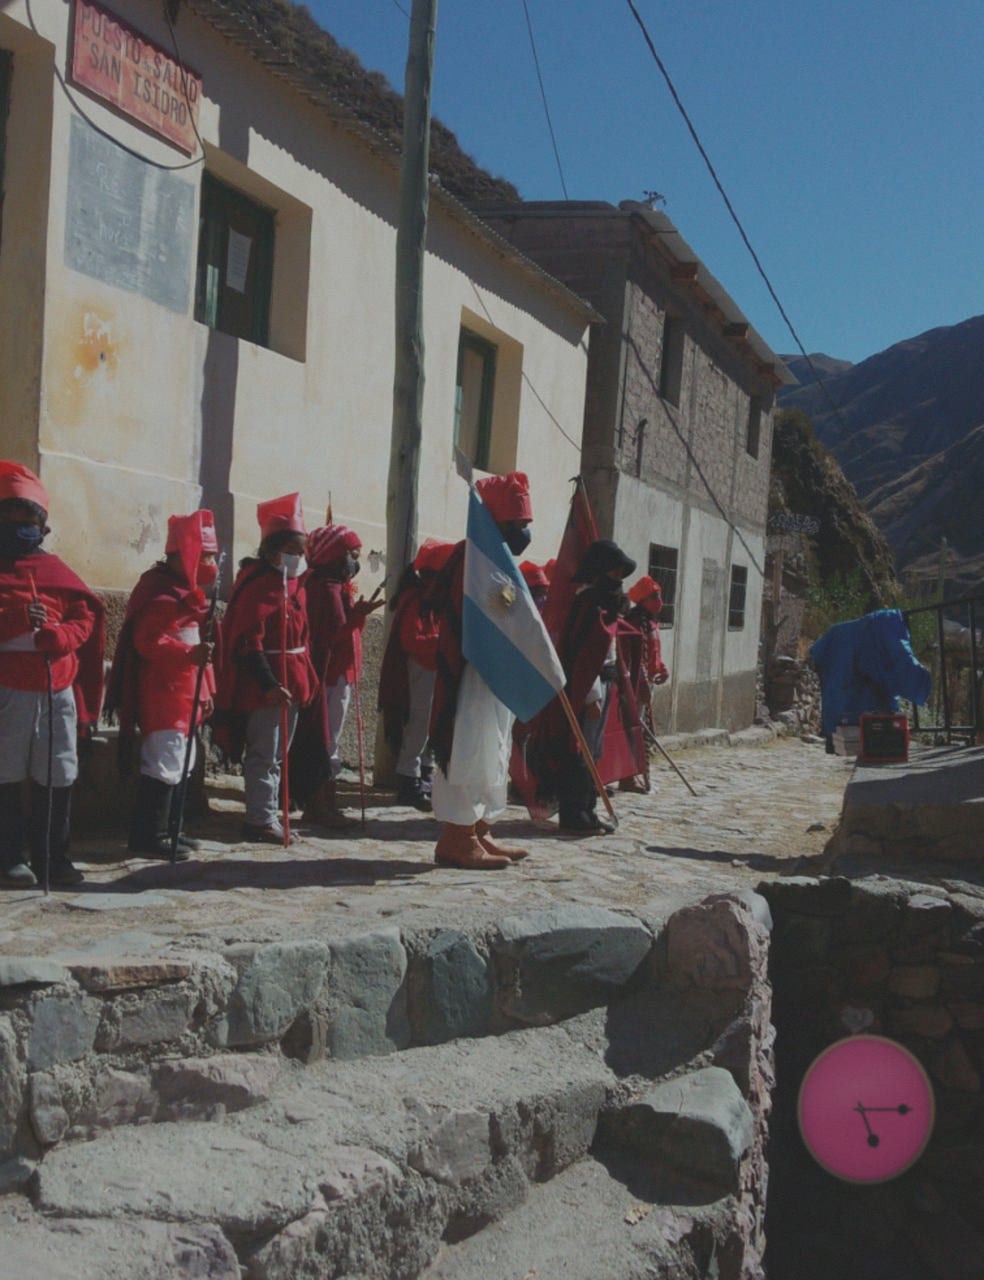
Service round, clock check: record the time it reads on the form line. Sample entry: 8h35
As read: 5h15
